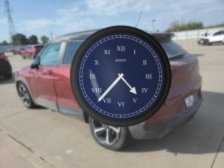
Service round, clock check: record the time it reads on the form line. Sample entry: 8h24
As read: 4h37
